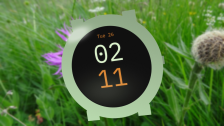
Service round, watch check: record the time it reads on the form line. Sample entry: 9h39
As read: 2h11
